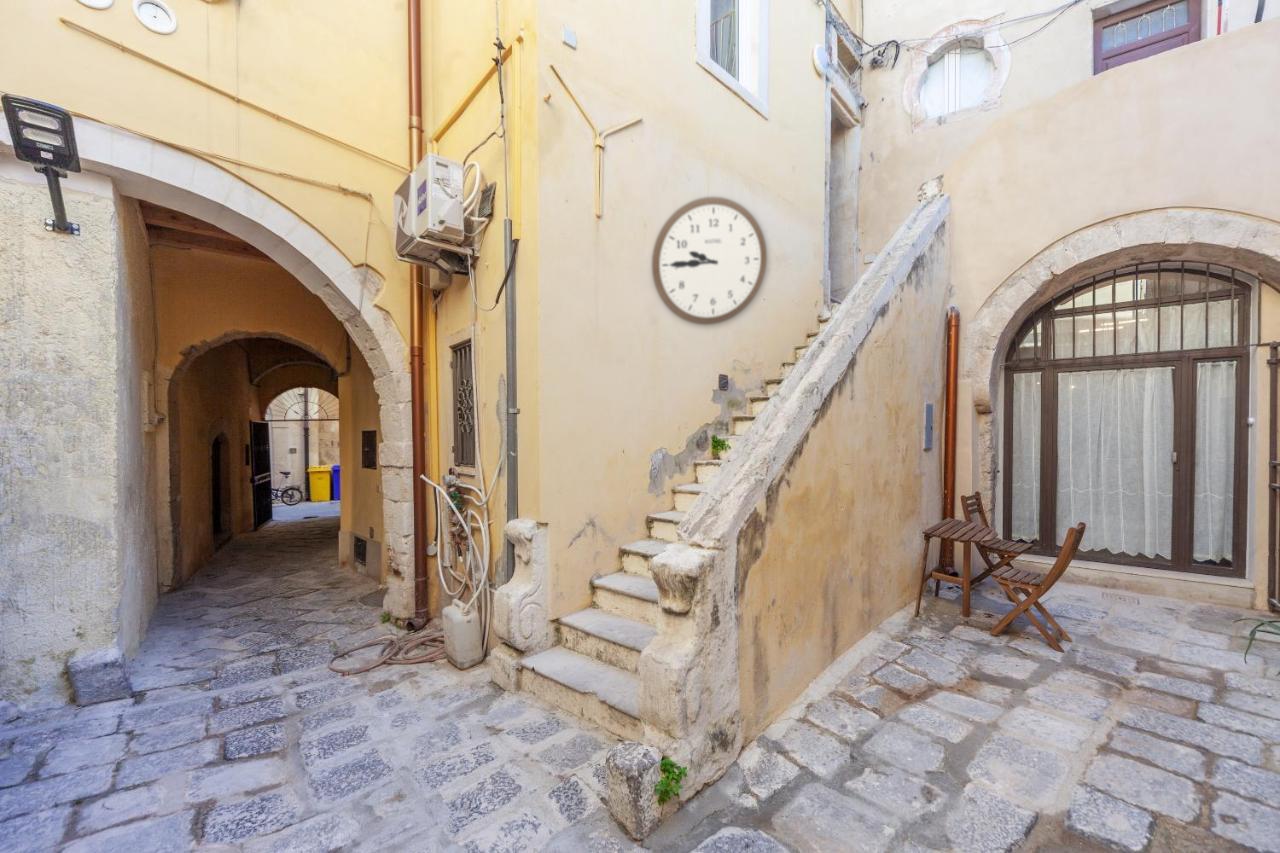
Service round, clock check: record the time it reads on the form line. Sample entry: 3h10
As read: 9h45
